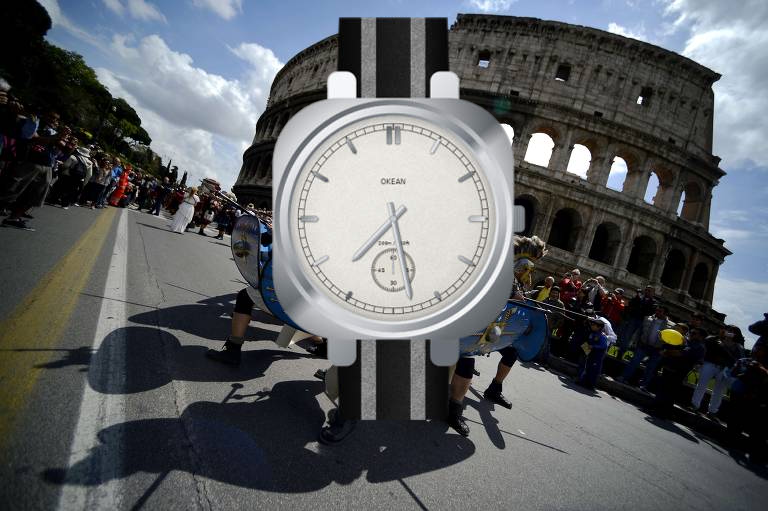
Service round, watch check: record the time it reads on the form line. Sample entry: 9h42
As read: 7h28
